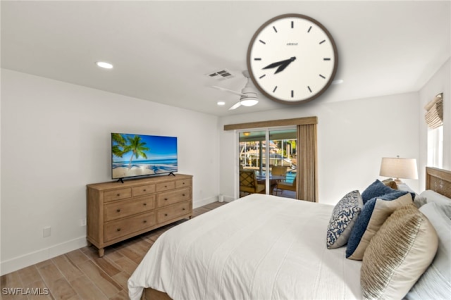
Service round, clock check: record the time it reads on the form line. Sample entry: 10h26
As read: 7h42
